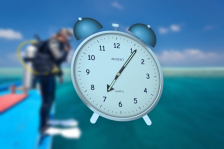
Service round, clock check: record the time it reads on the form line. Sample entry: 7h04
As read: 7h06
